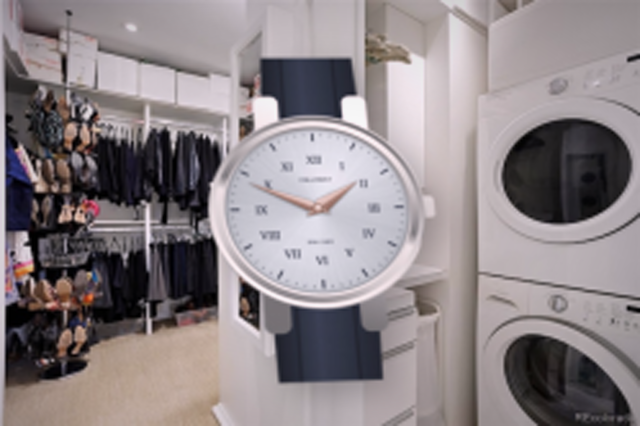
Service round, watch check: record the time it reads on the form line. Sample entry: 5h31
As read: 1h49
